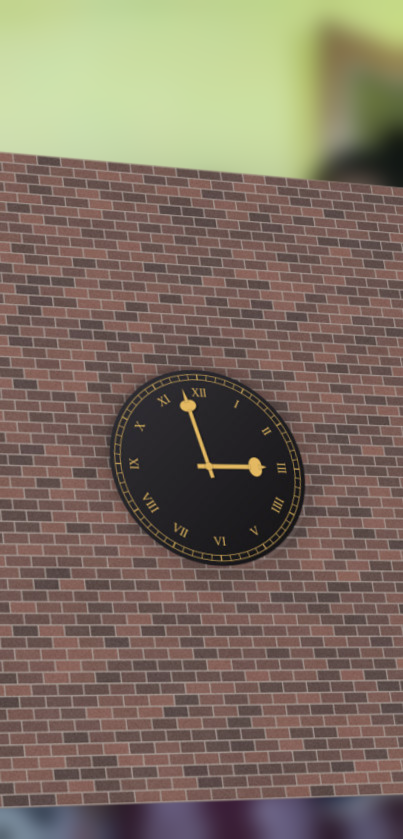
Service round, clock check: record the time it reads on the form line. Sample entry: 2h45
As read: 2h58
